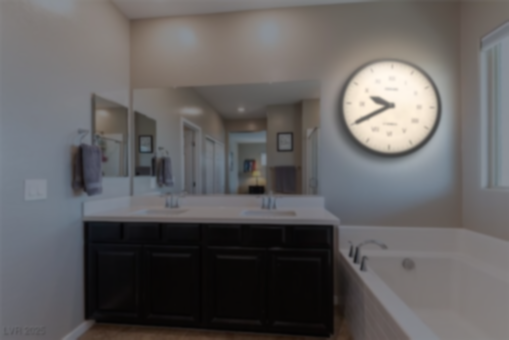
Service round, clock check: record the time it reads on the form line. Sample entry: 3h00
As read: 9h40
